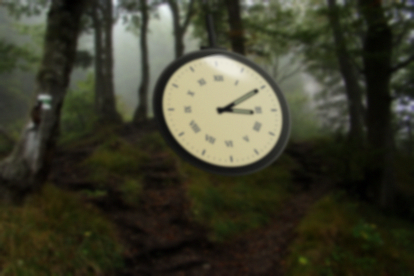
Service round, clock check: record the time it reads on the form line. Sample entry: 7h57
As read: 3h10
